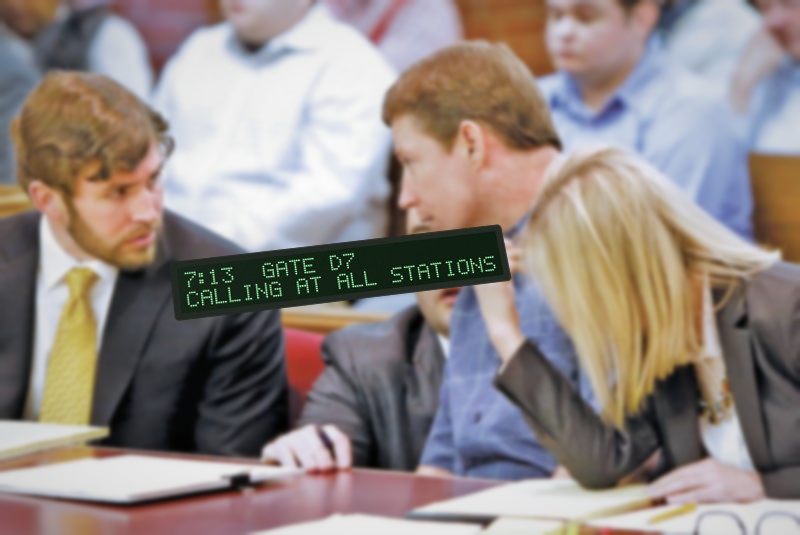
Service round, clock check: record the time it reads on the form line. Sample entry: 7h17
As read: 7h13
